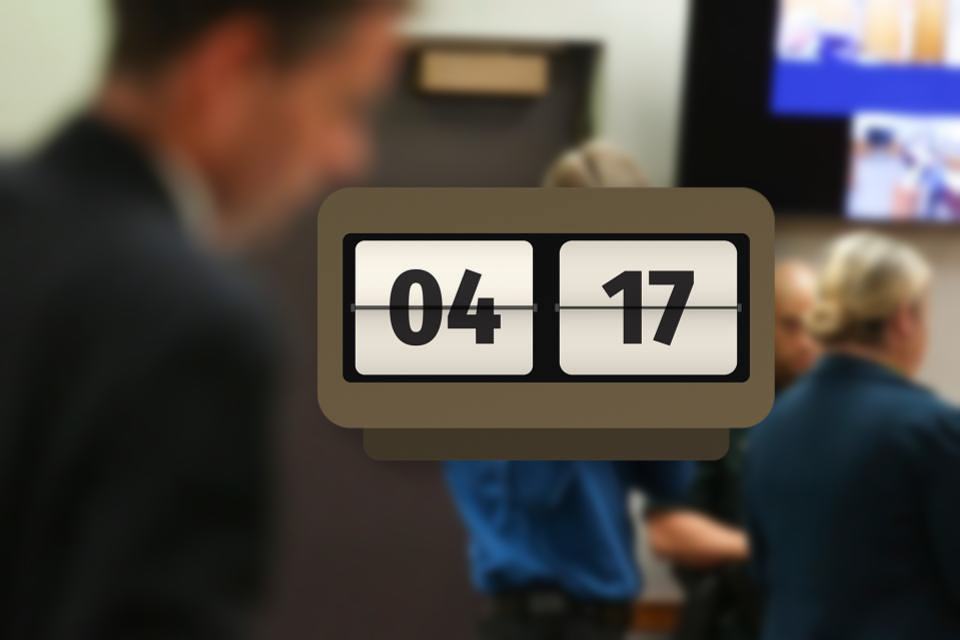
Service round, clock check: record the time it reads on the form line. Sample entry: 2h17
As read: 4h17
